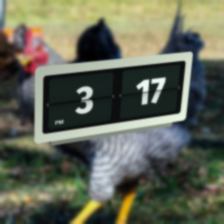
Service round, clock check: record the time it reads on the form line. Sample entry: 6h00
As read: 3h17
